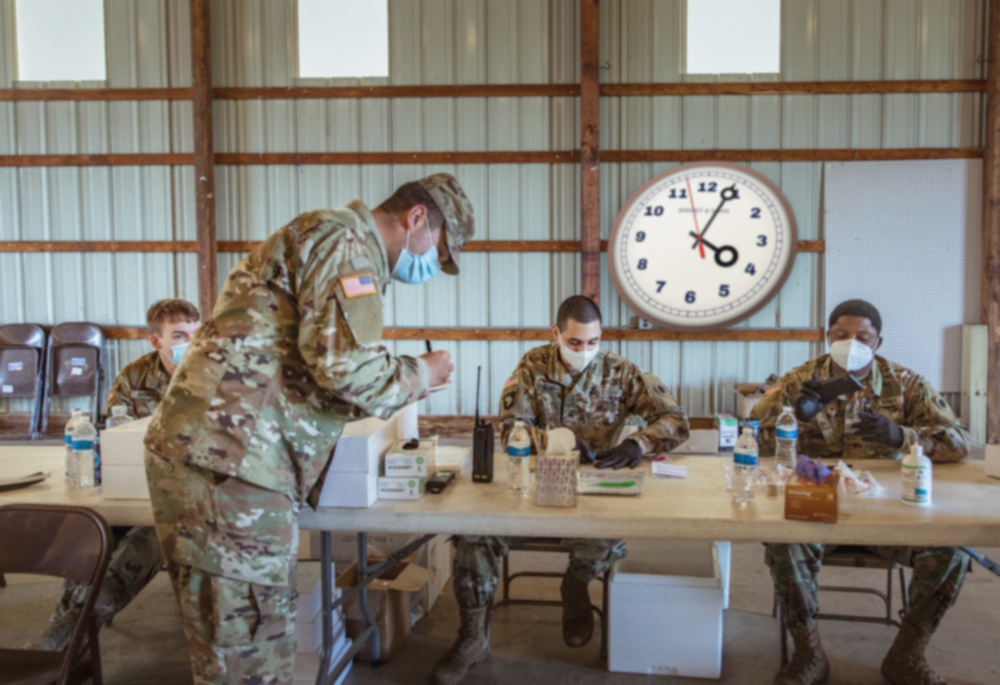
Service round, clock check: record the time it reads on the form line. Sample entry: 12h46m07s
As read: 4h03m57s
